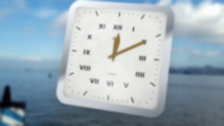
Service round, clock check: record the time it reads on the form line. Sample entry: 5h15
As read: 12h10
